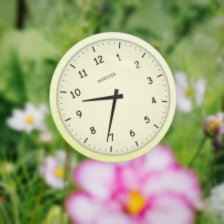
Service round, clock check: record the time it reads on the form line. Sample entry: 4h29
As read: 9h36
